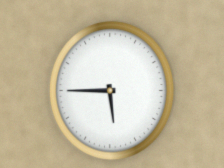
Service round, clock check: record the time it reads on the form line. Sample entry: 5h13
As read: 5h45
